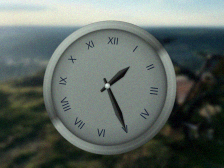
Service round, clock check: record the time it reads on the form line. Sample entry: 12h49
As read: 1h25
